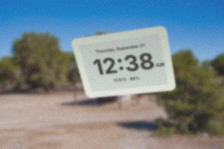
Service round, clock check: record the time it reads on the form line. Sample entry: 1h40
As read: 12h38
